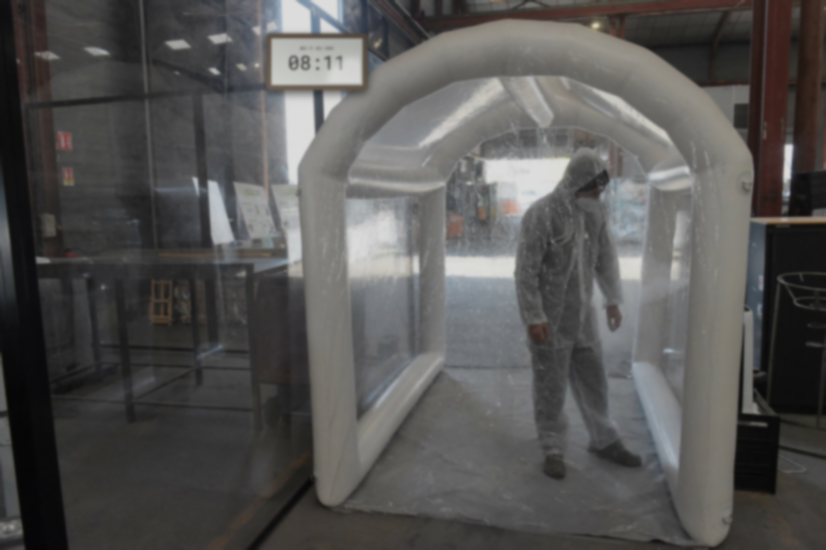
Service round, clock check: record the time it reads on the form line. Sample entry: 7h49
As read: 8h11
